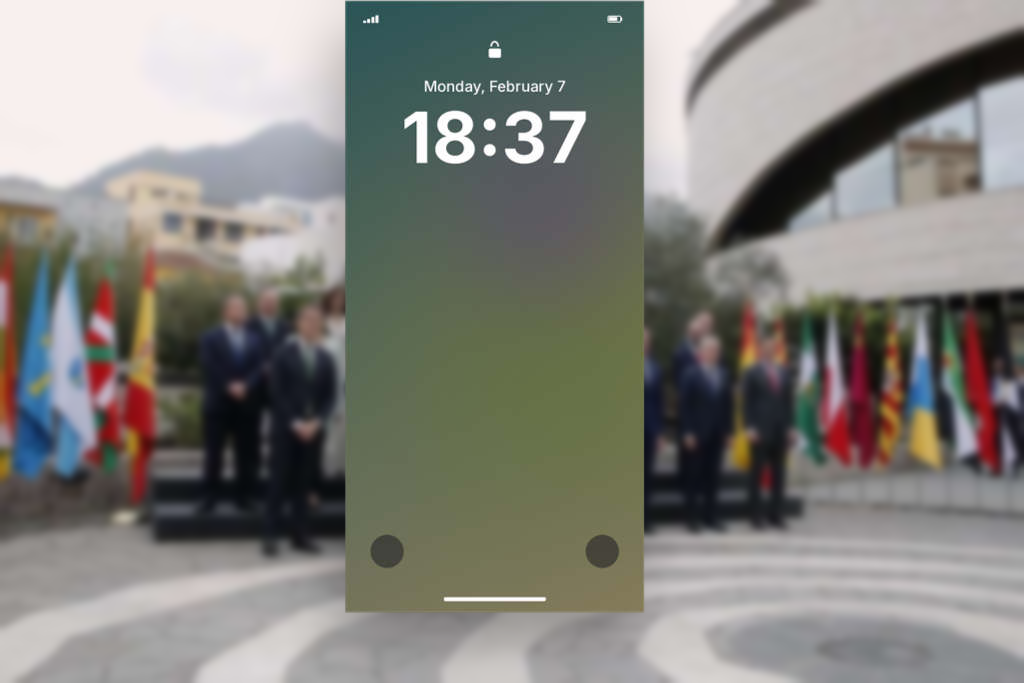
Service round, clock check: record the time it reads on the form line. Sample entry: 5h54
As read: 18h37
